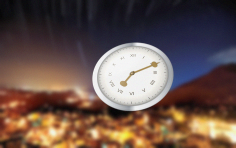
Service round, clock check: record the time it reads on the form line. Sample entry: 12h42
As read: 7h11
